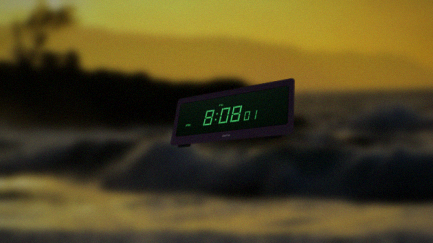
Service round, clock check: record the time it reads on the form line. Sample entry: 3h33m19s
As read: 8h08m01s
